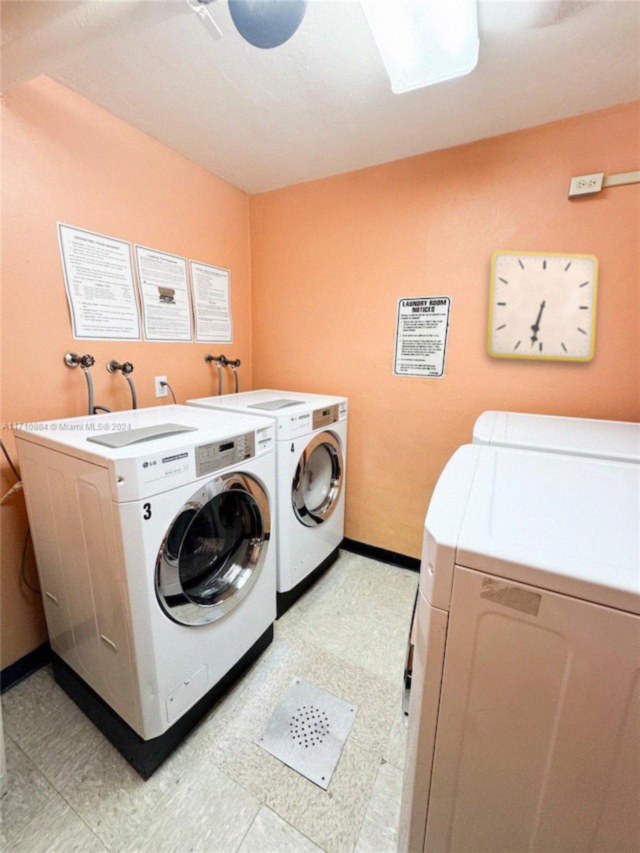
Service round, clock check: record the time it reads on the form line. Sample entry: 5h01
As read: 6h32
